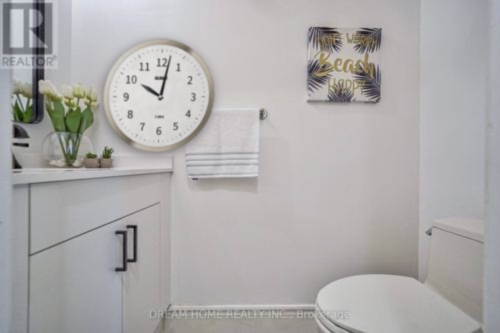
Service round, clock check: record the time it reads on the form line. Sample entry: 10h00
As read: 10h02
